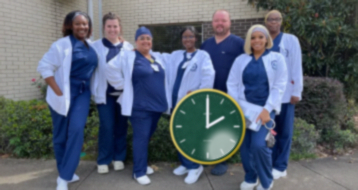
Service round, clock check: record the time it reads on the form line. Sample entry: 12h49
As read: 2h00
